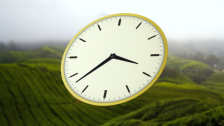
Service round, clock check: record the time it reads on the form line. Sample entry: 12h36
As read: 3h38
